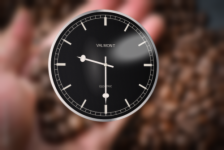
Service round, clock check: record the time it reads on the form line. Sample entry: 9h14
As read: 9h30
